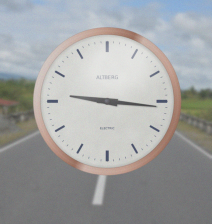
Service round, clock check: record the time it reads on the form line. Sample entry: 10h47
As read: 9h16
